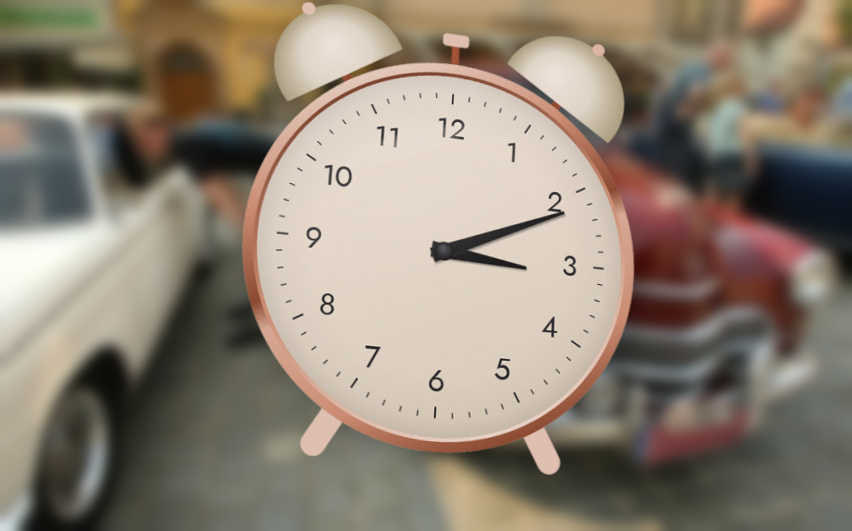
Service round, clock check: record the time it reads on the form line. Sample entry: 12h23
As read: 3h11
